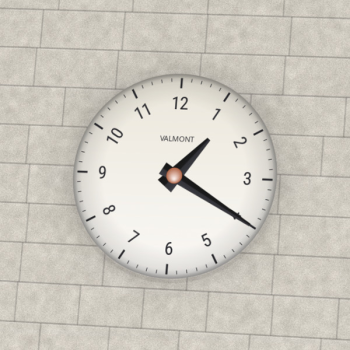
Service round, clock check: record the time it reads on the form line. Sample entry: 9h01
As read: 1h20
